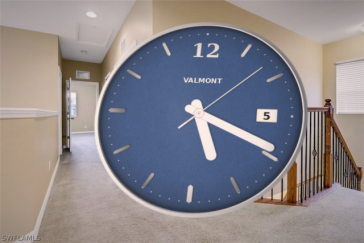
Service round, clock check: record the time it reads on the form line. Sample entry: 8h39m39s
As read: 5h19m08s
